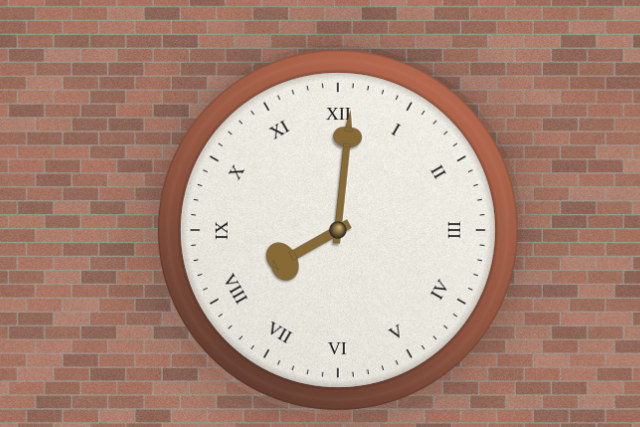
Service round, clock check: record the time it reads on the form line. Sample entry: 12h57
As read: 8h01
